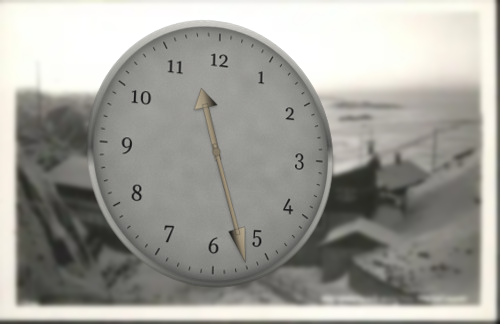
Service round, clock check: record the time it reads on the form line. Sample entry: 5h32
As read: 11h27
